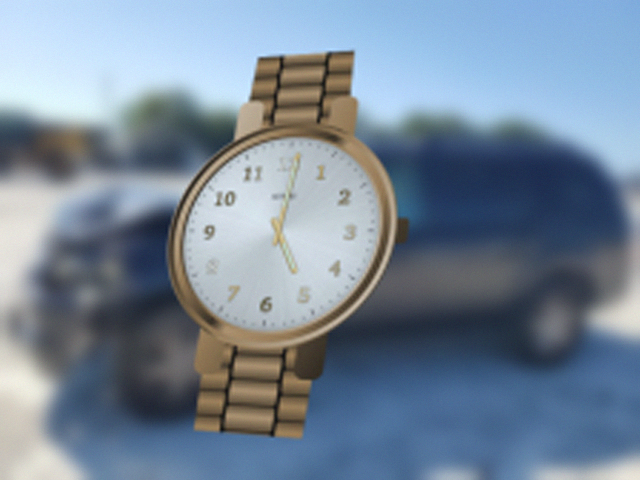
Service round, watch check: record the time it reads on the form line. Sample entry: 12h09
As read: 5h01
